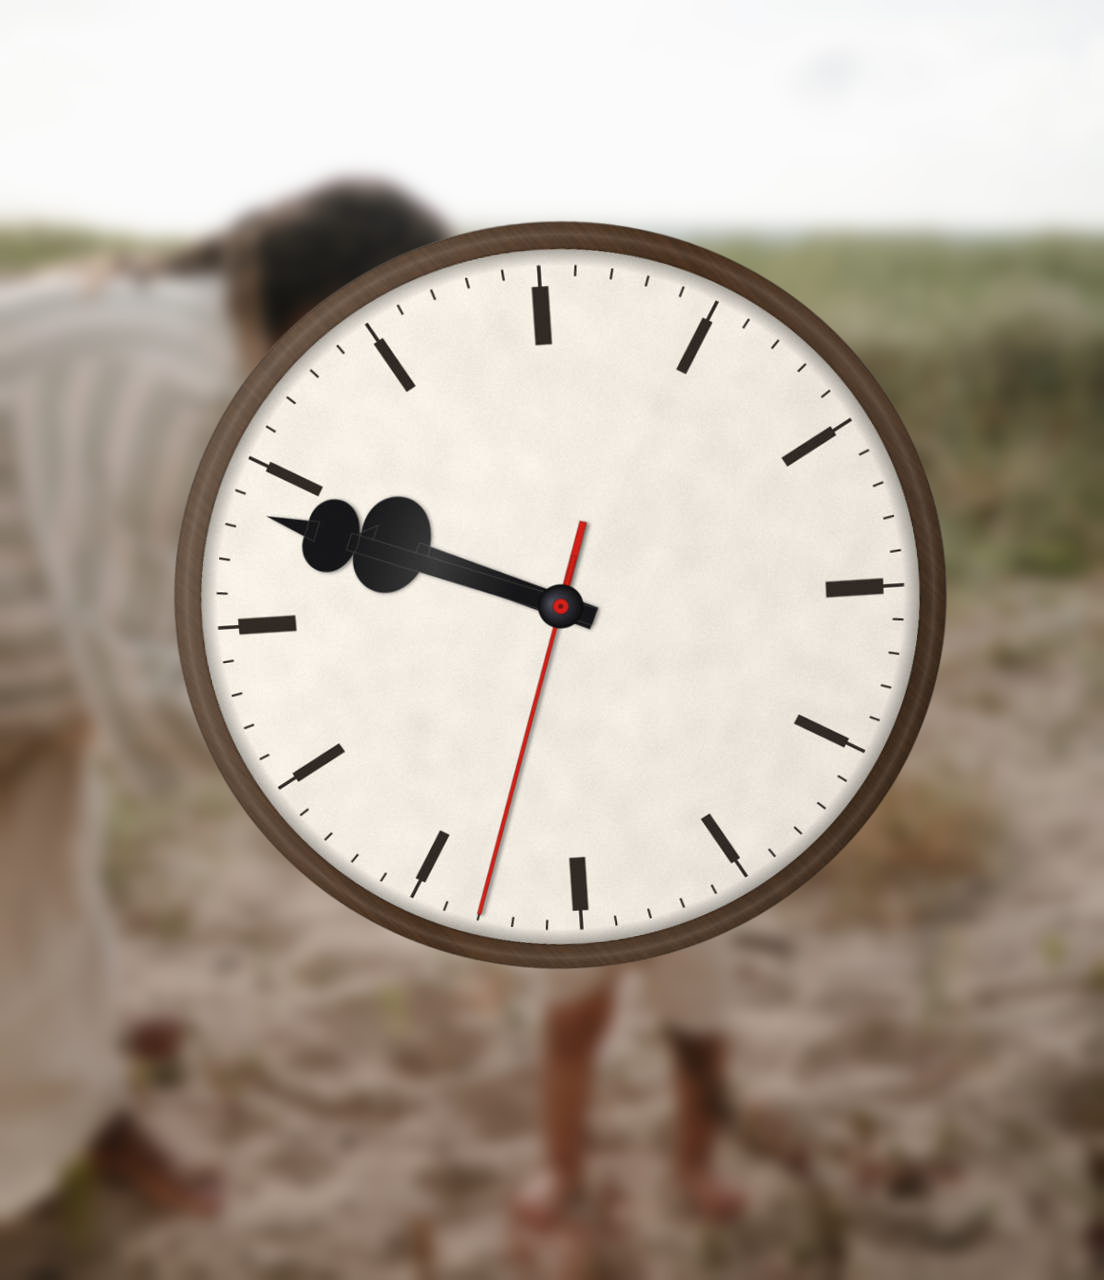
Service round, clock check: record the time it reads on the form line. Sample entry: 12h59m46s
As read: 9h48m33s
